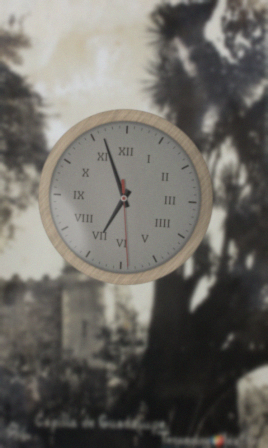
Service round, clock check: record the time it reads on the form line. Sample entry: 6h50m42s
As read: 6h56m29s
